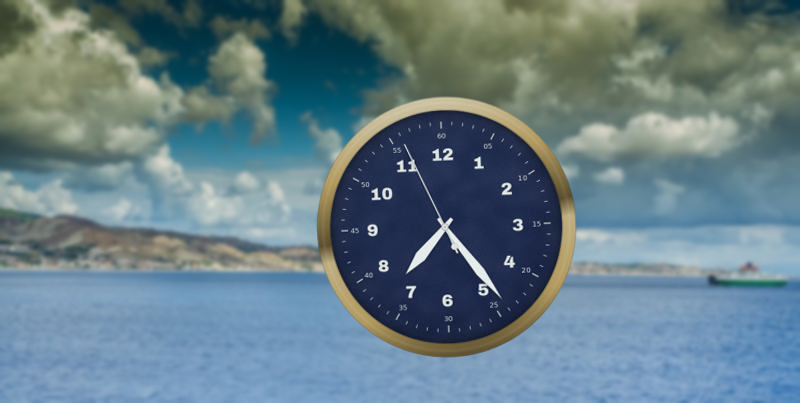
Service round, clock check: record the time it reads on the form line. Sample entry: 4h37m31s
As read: 7h23m56s
